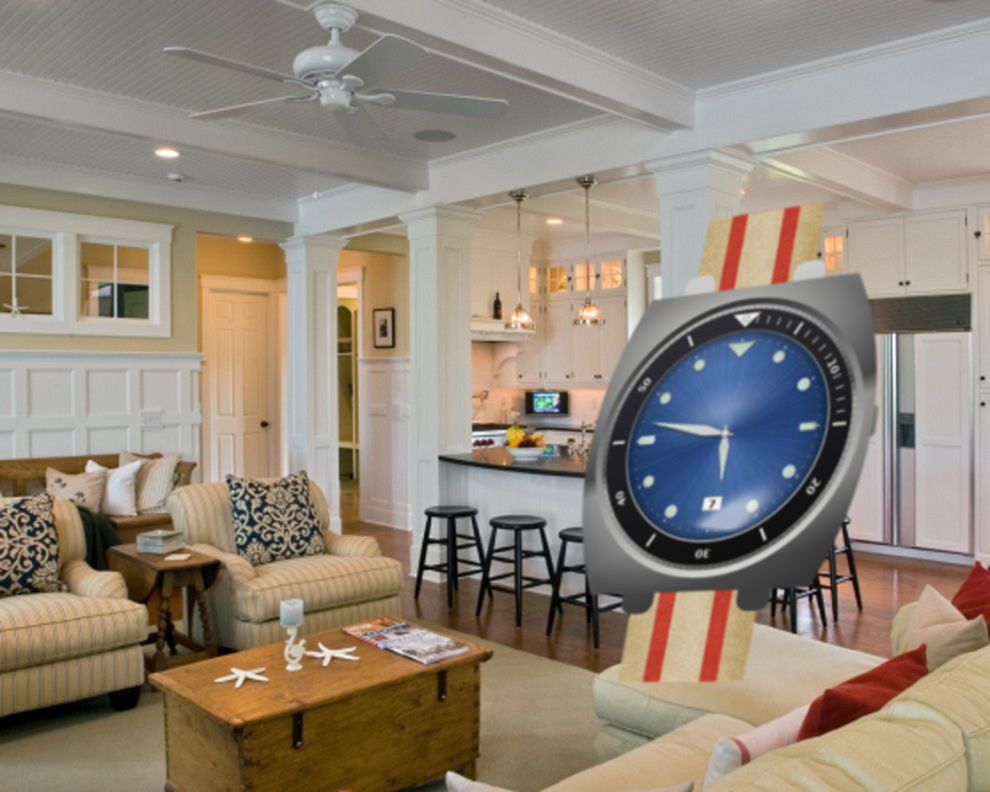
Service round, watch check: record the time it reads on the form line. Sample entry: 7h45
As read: 5h47
